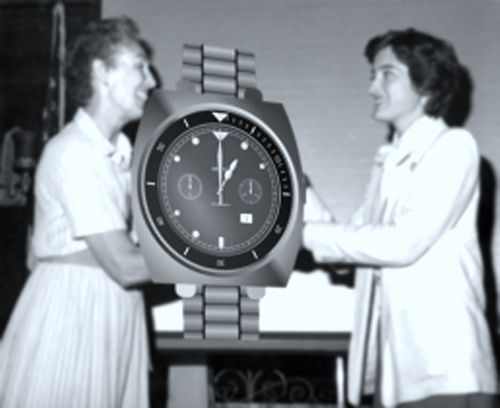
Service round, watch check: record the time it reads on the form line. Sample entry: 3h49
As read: 1h00
